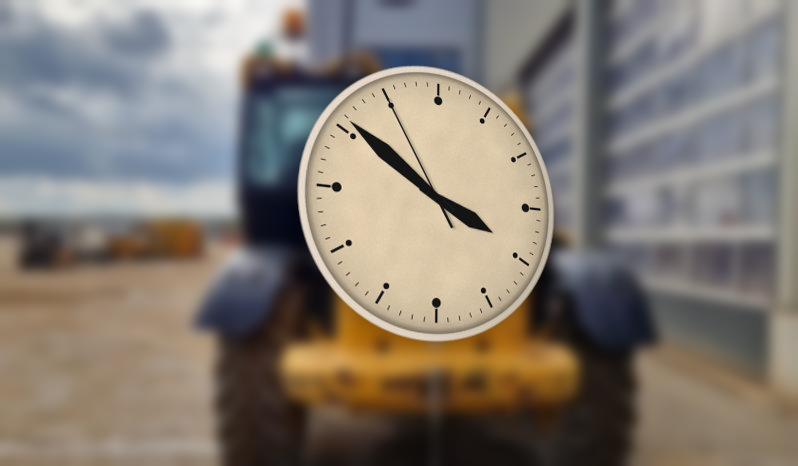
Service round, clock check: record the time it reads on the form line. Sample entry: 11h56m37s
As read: 3h50m55s
